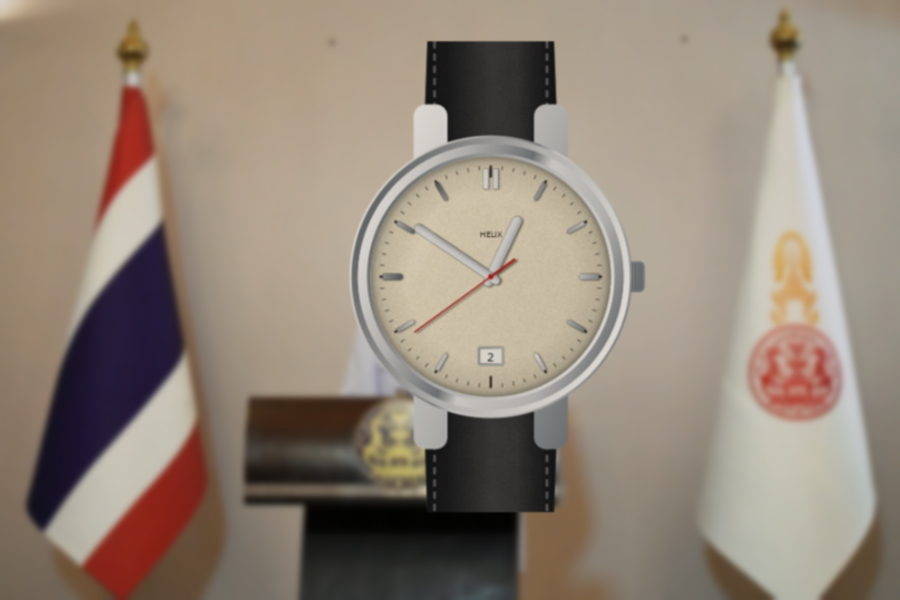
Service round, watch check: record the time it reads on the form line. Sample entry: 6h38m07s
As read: 12h50m39s
